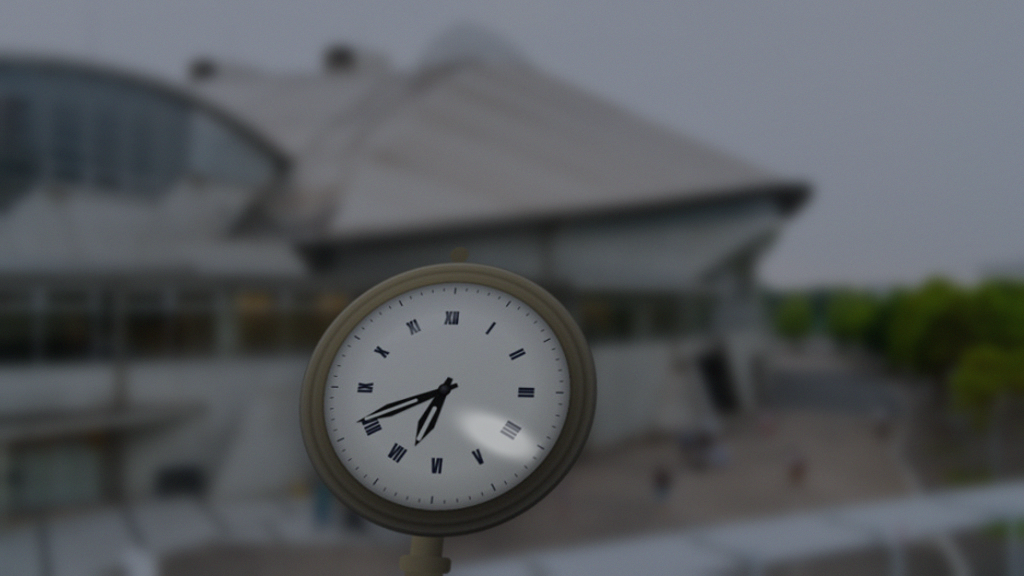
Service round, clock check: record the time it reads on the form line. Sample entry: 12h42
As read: 6h41
